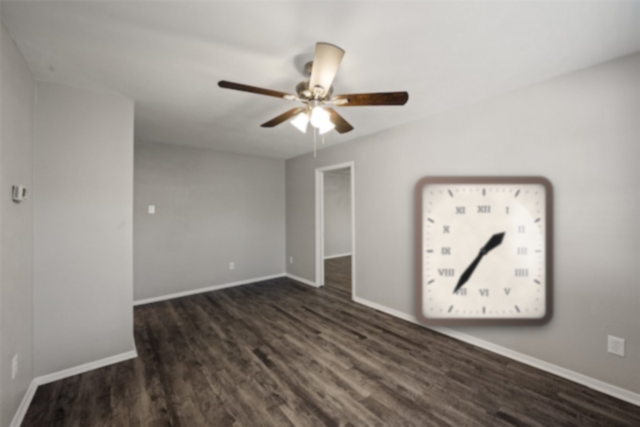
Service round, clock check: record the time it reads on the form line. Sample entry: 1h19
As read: 1h36
